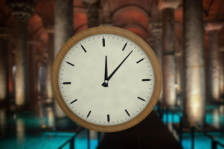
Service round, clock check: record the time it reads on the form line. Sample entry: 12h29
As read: 12h07
